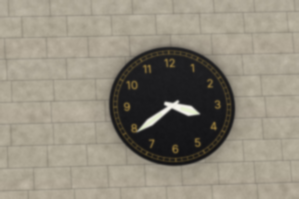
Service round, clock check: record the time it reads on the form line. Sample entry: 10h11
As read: 3h39
